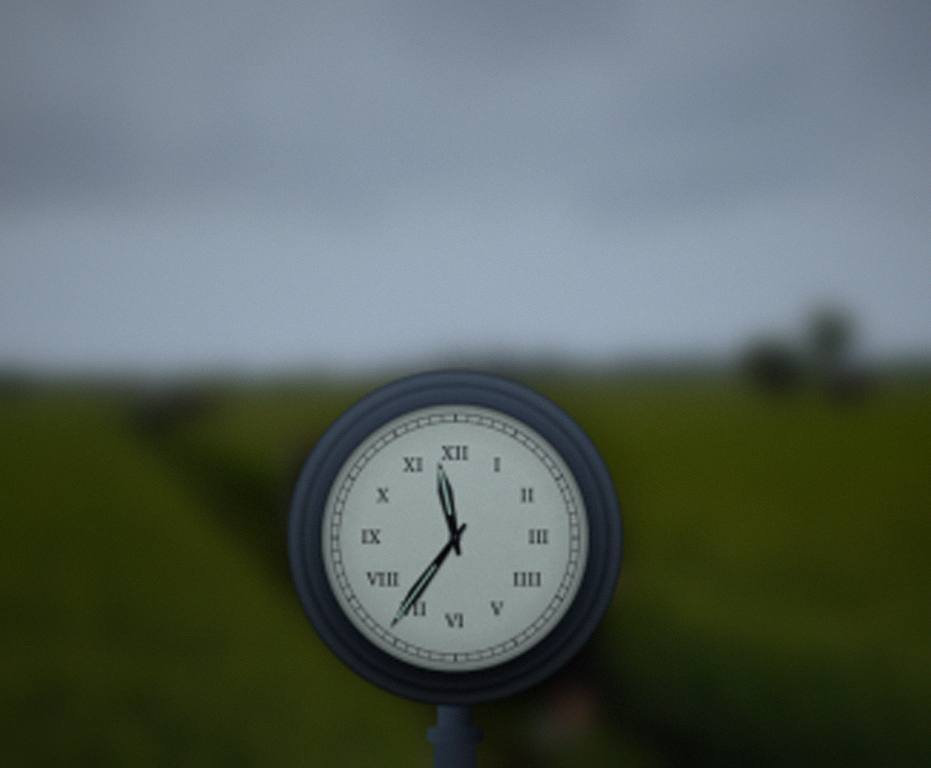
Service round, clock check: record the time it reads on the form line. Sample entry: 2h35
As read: 11h36
